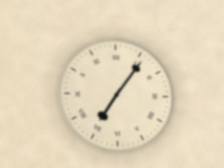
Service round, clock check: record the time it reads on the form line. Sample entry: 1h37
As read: 7h06
